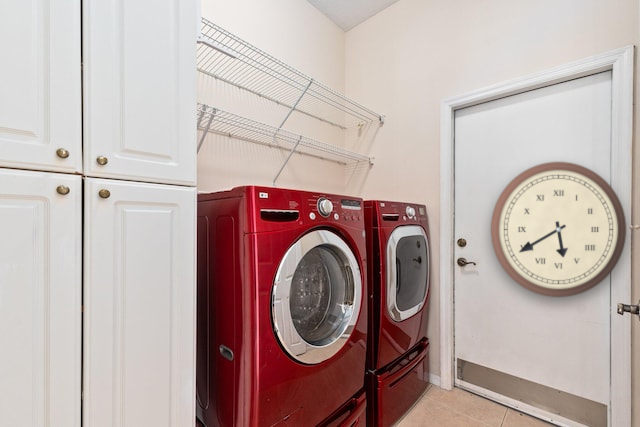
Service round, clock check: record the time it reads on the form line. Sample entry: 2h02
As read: 5h40
